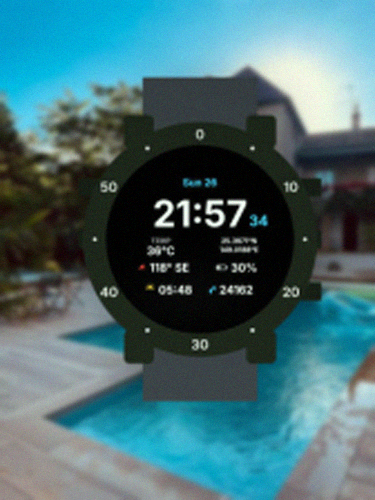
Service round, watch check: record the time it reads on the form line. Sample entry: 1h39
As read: 21h57
